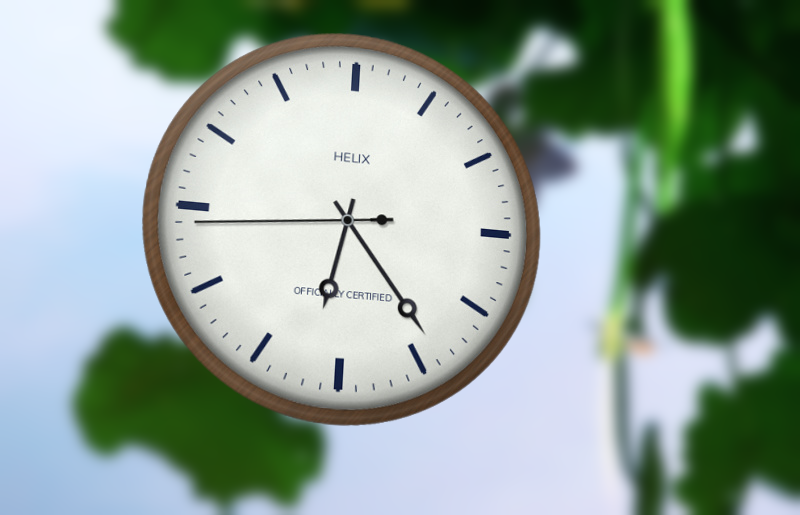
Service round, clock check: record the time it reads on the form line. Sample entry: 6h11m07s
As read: 6h23m44s
